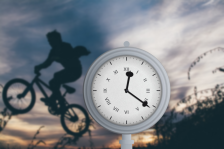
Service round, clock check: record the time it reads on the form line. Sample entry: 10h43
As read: 12h21
